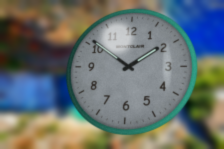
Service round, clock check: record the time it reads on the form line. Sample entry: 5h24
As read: 1h51
